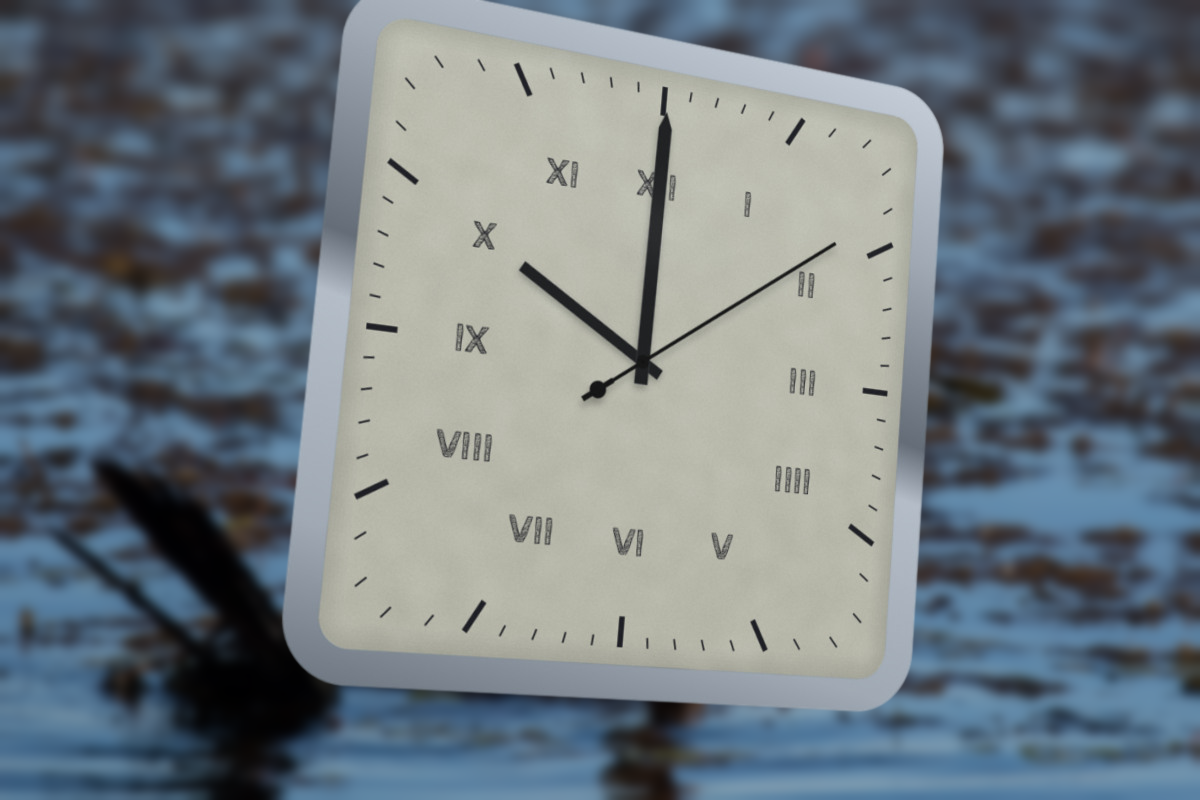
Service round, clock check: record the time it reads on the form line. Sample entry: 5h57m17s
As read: 10h00m09s
